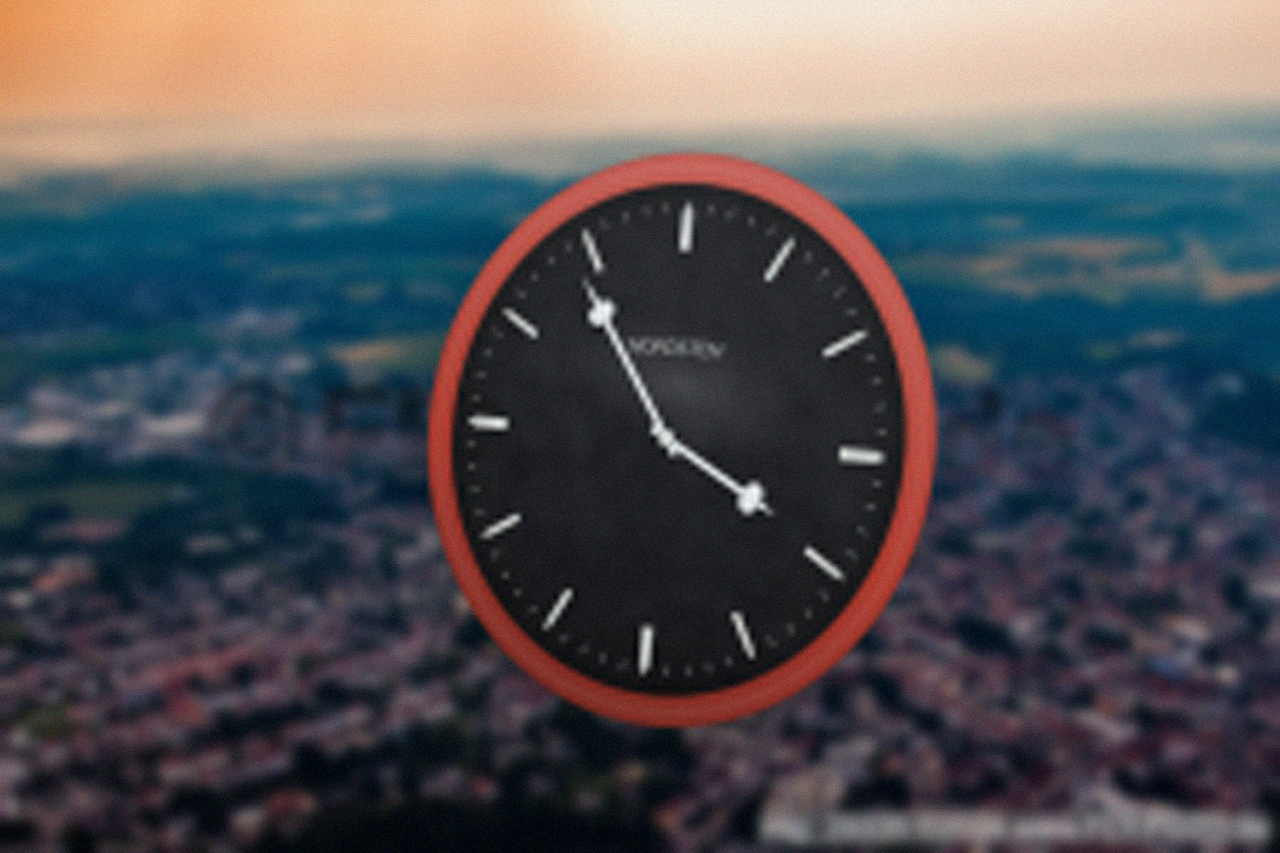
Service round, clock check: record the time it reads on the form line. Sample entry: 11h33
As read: 3h54
